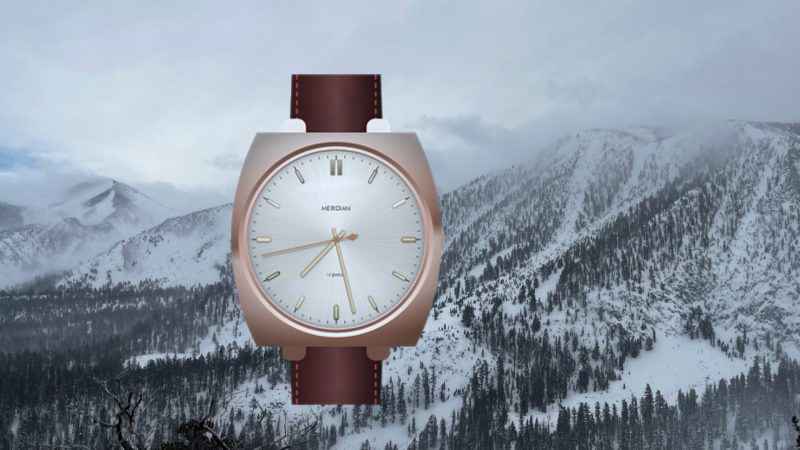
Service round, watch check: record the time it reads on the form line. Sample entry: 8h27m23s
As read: 7h27m43s
